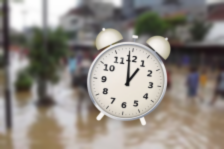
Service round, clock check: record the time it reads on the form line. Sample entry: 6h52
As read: 12h59
